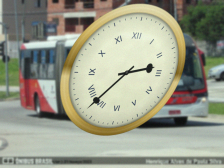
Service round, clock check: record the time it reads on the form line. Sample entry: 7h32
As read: 2h37
